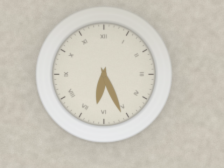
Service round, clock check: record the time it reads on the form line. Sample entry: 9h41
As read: 6h26
